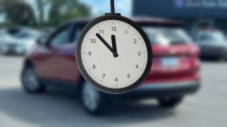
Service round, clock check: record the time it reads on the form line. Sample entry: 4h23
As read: 11h53
